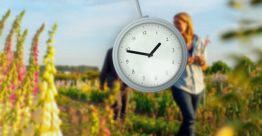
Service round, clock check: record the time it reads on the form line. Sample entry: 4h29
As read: 1h49
